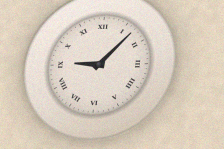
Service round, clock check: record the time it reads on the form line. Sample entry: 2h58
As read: 9h07
